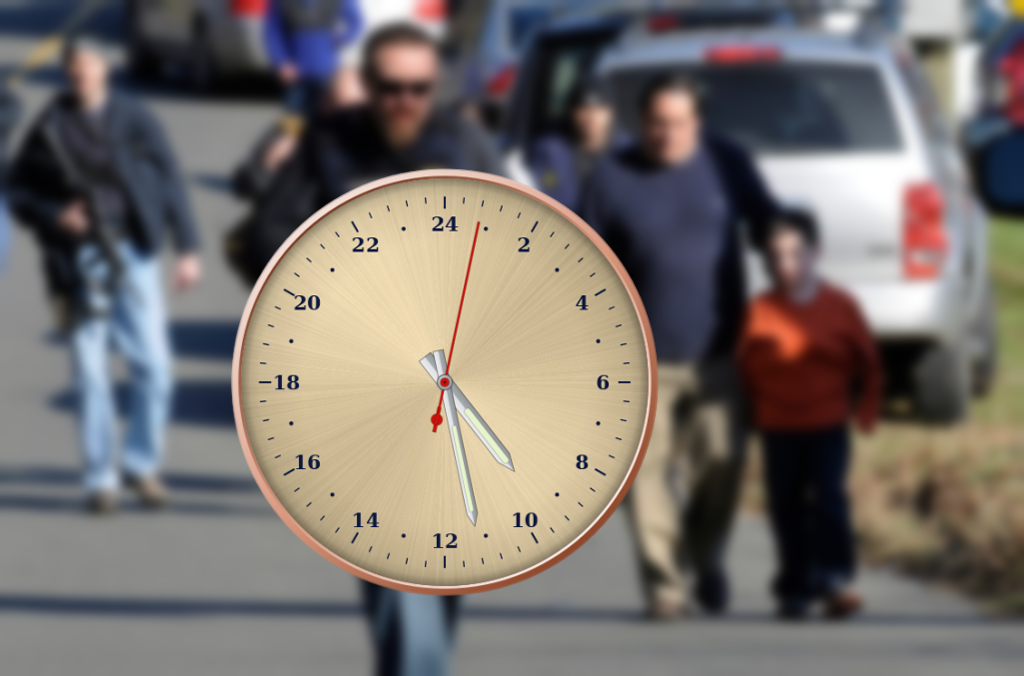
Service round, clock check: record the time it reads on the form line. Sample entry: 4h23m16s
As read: 9h28m02s
